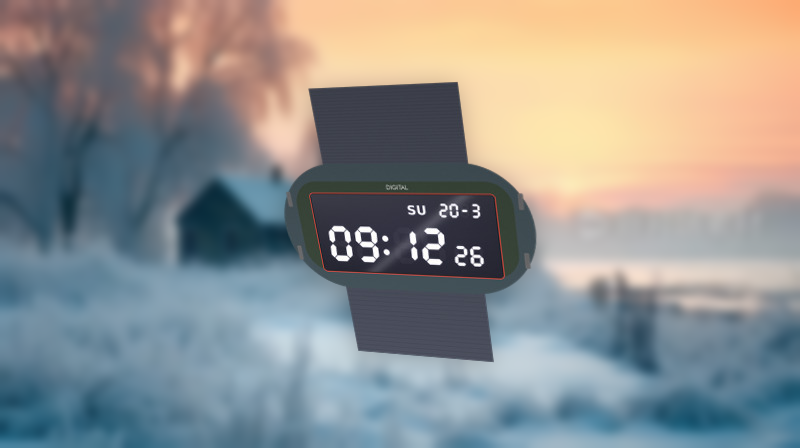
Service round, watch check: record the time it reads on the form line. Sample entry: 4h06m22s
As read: 9h12m26s
